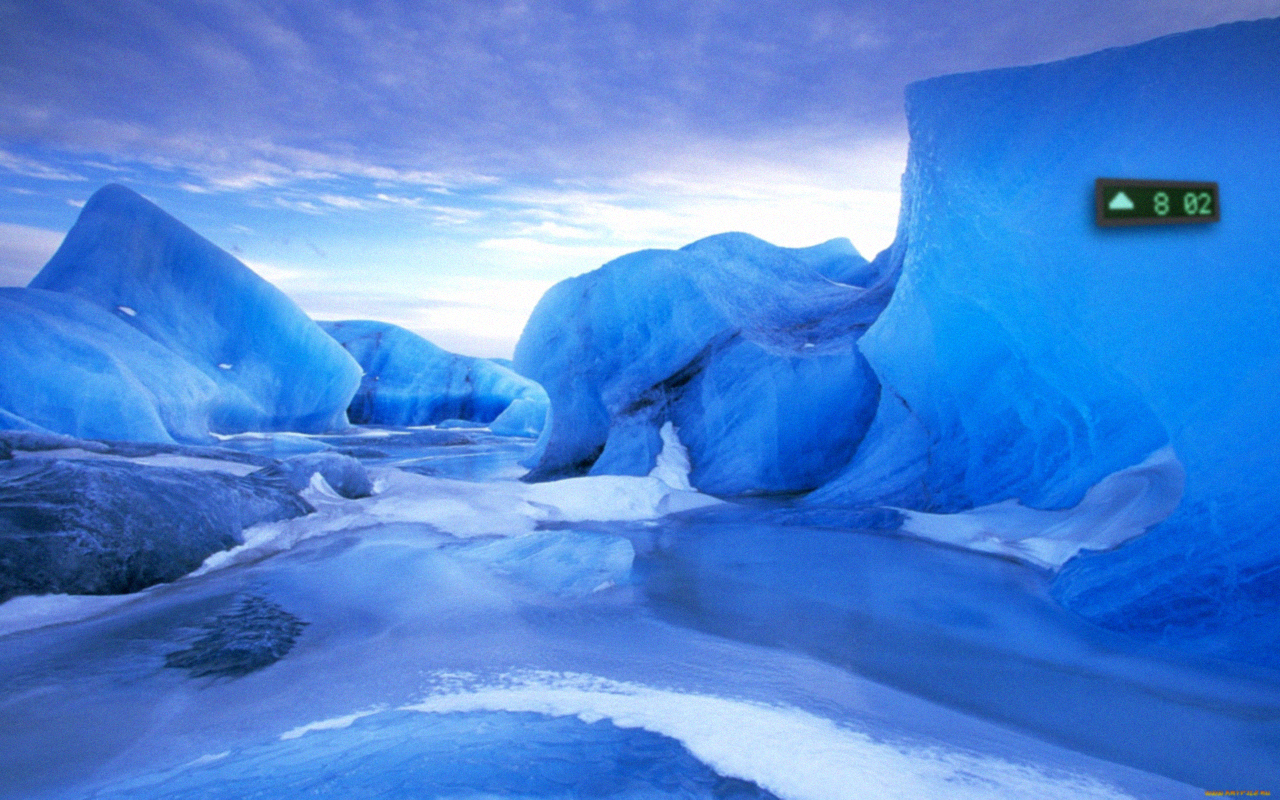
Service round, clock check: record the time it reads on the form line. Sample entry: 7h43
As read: 8h02
